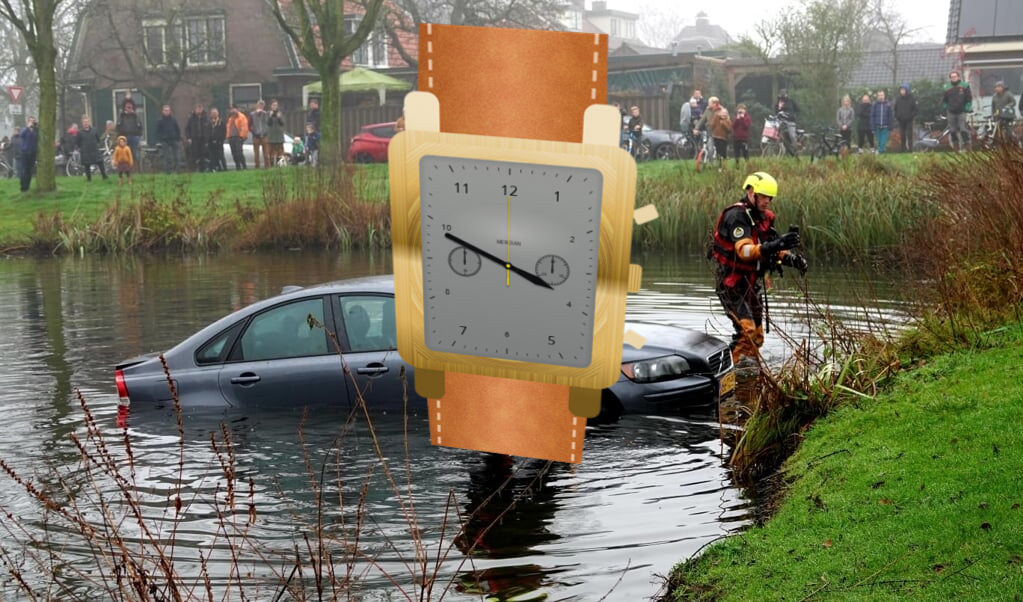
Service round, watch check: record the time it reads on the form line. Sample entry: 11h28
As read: 3h49
